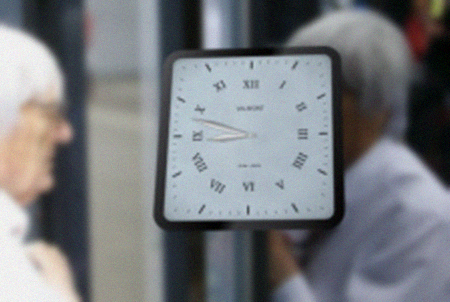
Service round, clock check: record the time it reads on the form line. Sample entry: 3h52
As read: 8h48
